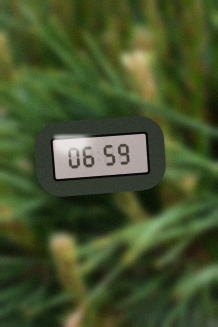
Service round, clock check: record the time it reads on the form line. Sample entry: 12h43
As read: 6h59
